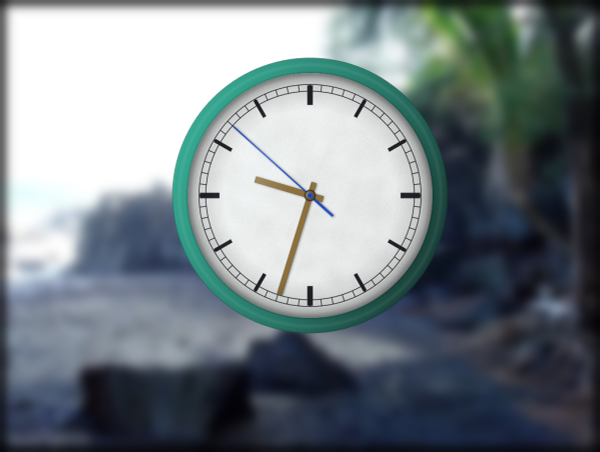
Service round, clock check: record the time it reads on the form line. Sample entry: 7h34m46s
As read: 9h32m52s
